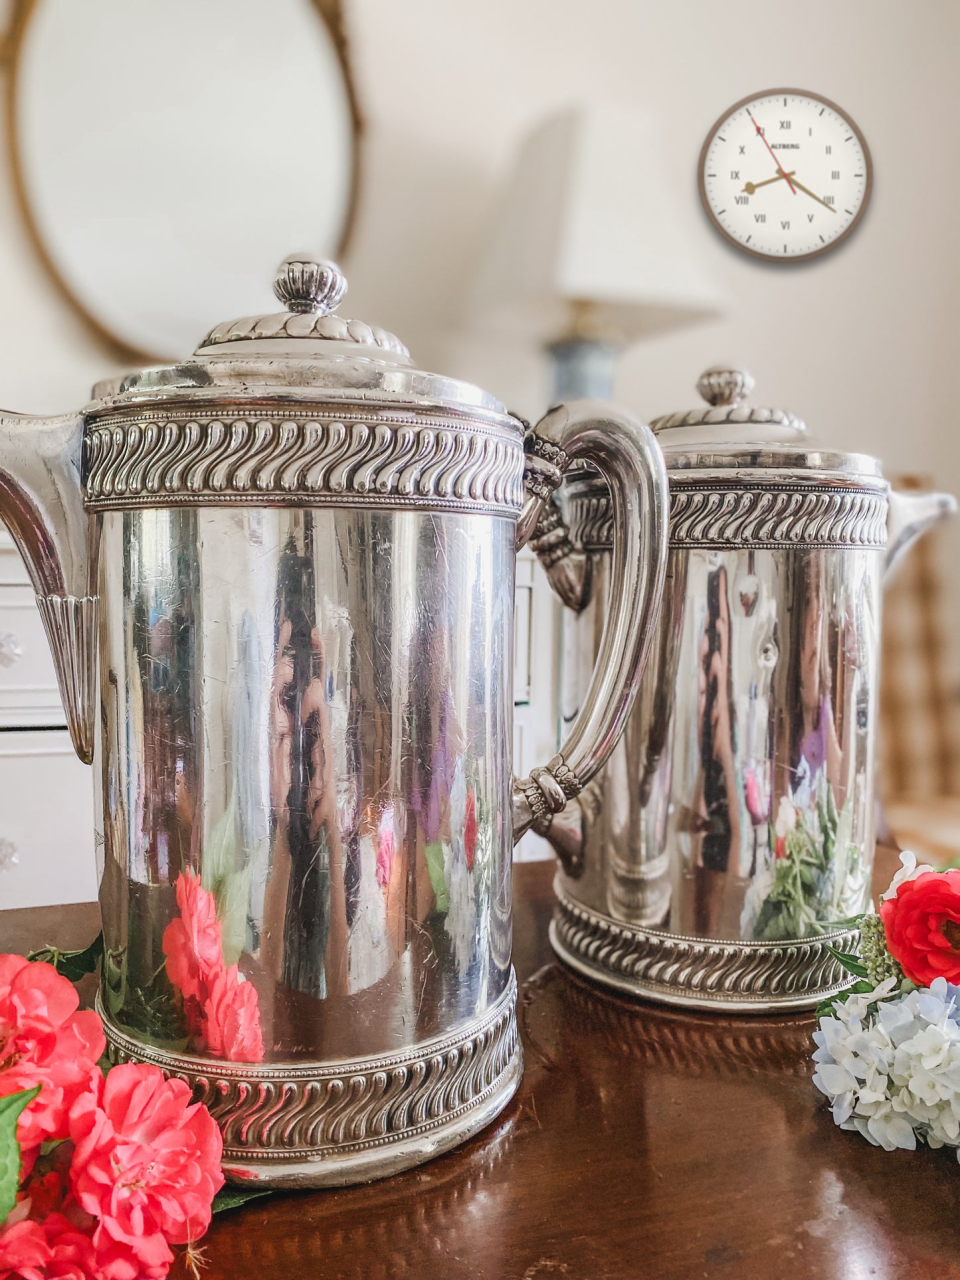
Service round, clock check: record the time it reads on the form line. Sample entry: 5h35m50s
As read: 8h20m55s
